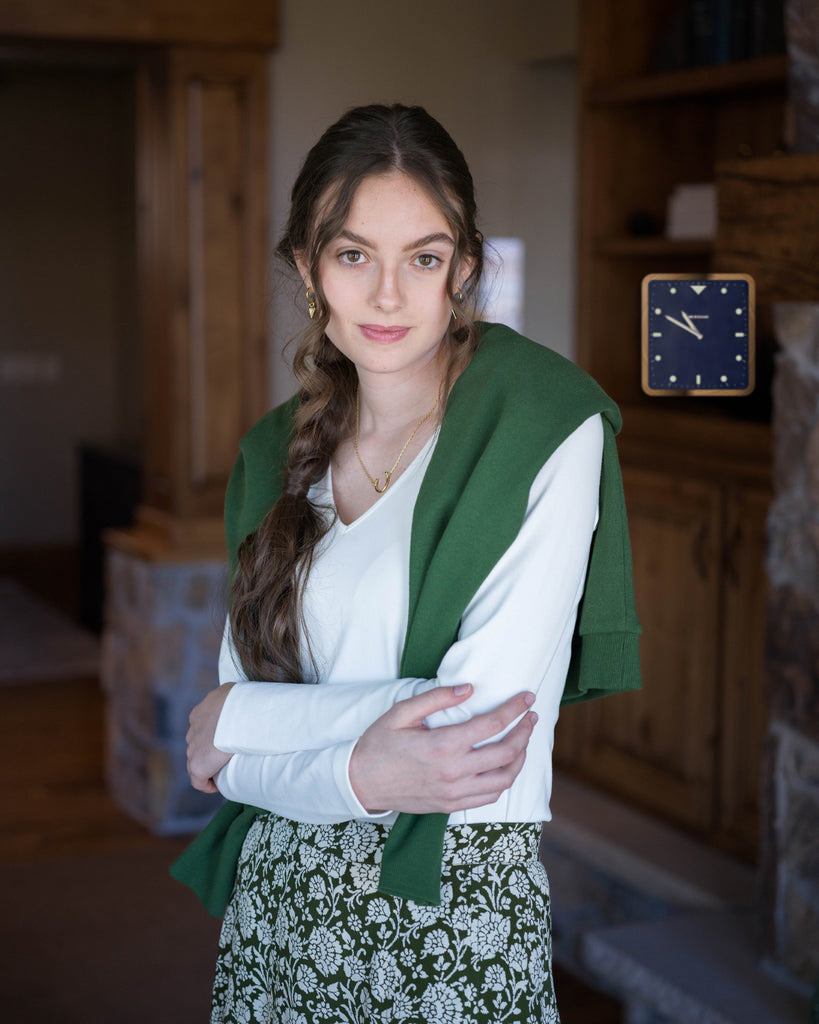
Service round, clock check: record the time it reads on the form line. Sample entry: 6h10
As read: 10h50
